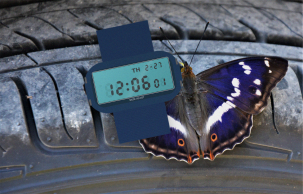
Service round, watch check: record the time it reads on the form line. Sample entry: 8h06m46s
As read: 12h06m01s
